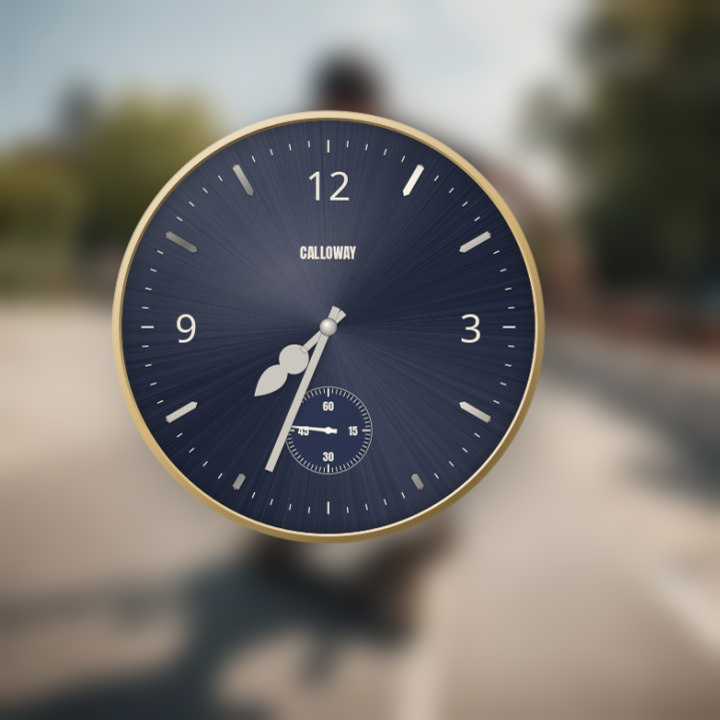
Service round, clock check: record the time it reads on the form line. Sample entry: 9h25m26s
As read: 7h33m46s
